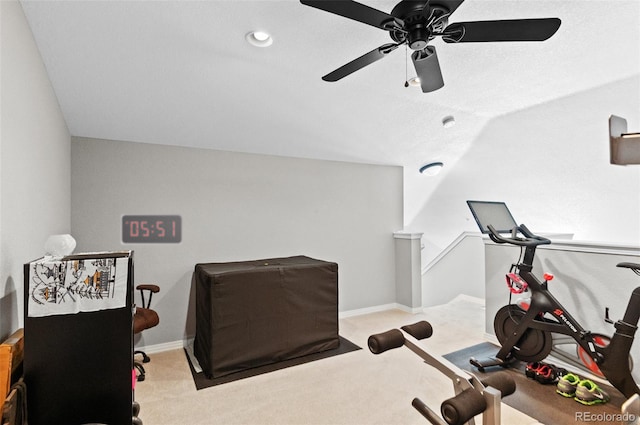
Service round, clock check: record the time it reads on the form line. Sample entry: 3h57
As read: 5h51
